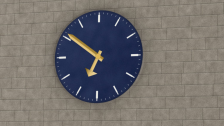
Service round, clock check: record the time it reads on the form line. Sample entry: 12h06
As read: 6h51
